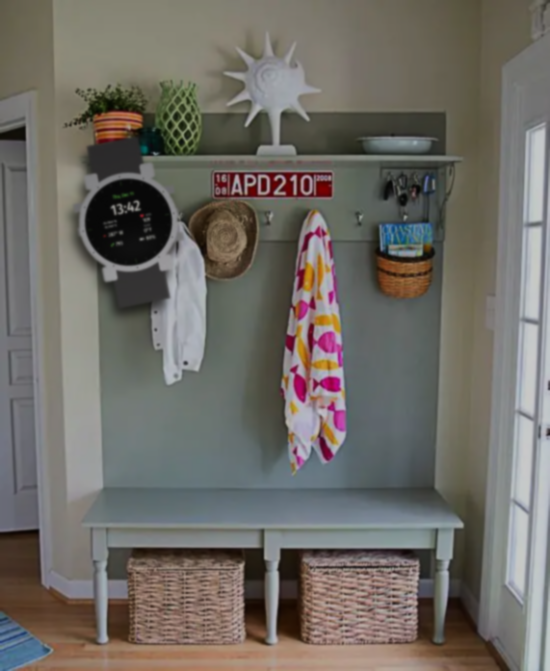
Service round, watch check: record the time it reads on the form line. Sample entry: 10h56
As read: 13h42
